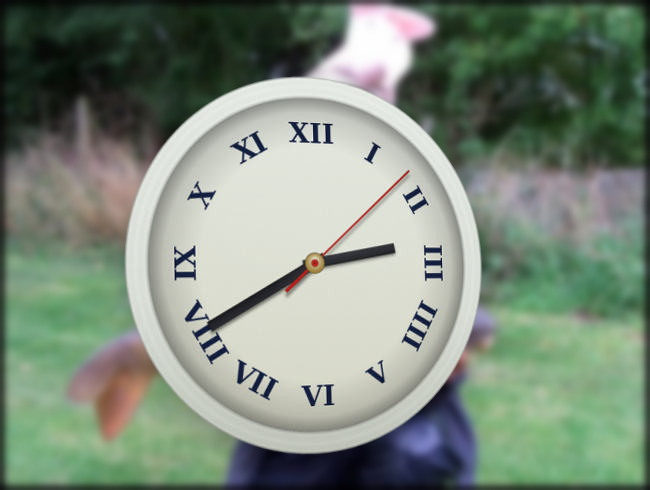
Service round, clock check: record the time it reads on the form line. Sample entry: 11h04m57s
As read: 2h40m08s
